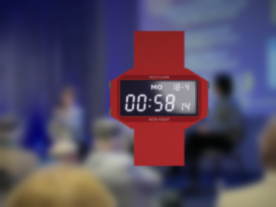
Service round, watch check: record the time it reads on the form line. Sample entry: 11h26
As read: 0h58
